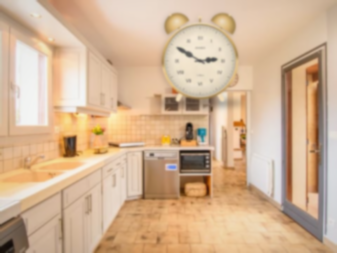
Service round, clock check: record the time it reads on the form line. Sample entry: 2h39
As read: 2h50
